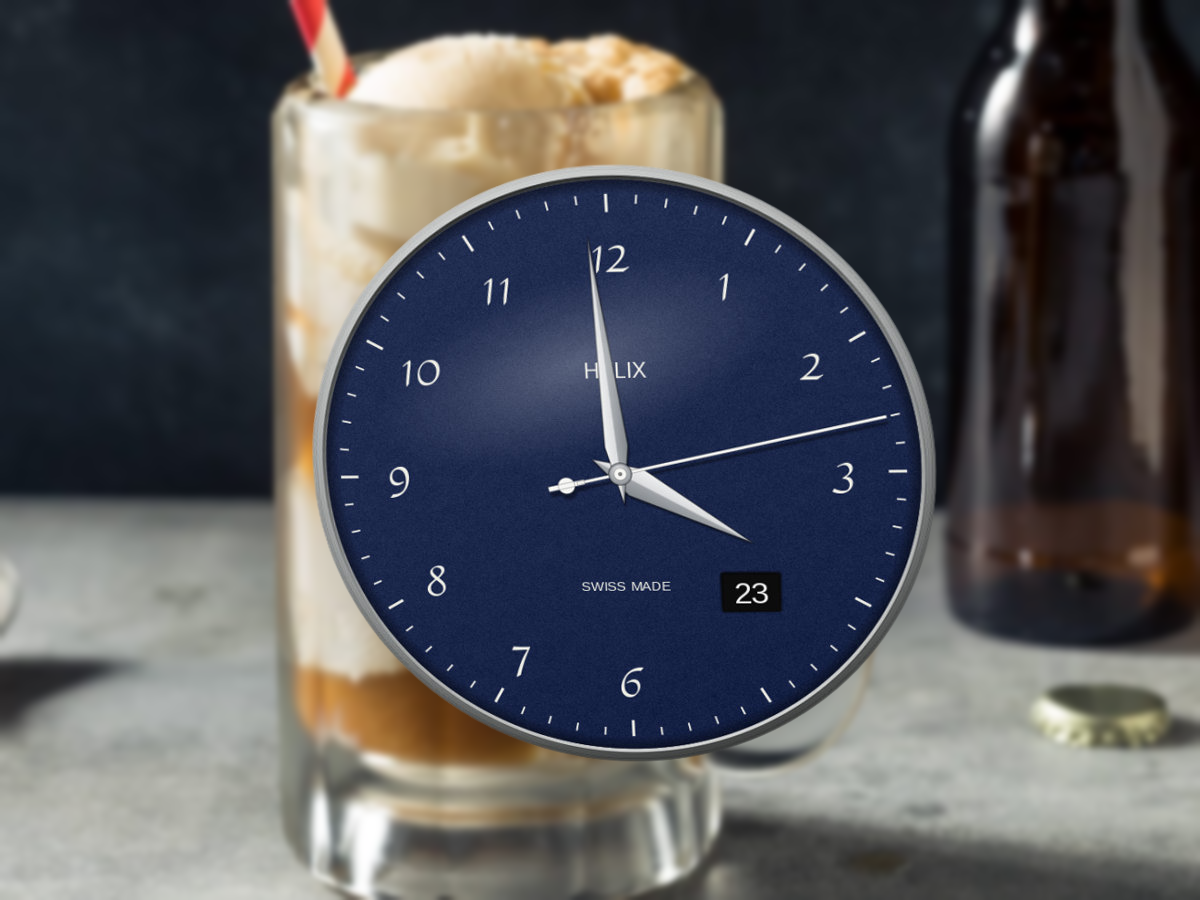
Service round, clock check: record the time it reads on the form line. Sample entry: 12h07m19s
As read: 3h59m13s
